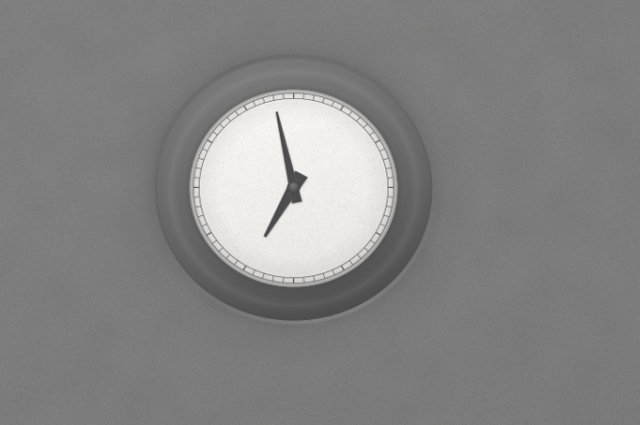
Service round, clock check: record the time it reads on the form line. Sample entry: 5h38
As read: 6h58
